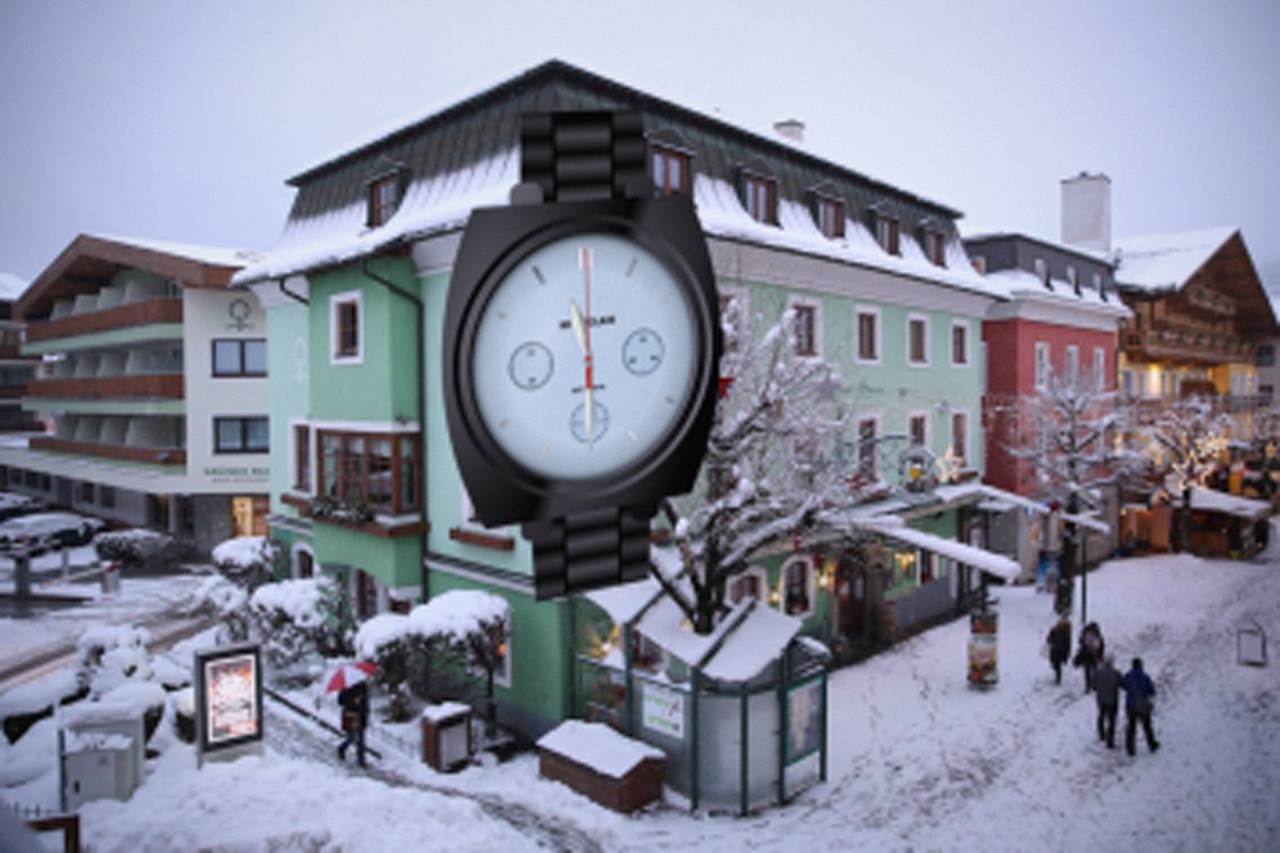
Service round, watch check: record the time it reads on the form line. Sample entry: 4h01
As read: 11h30
